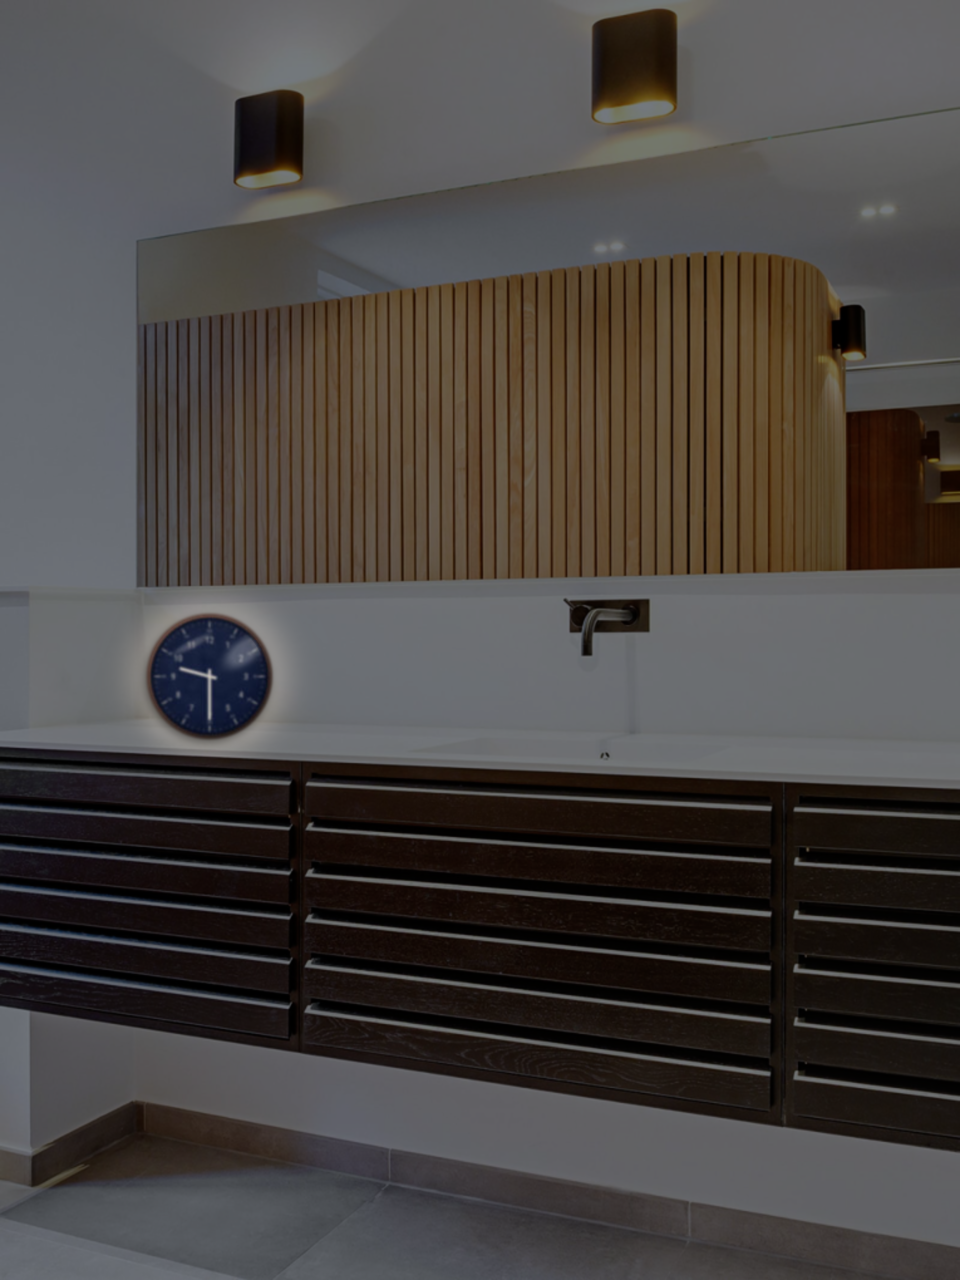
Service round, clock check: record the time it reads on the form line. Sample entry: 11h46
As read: 9h30
